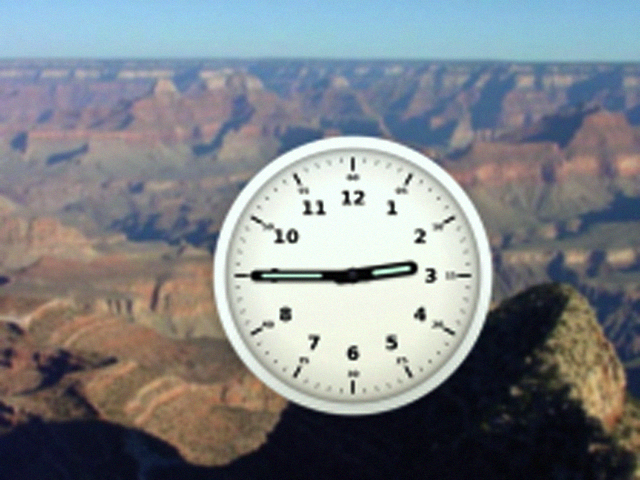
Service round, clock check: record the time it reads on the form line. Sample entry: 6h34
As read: 2h45
